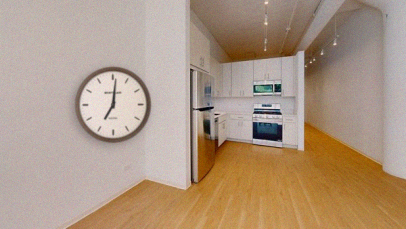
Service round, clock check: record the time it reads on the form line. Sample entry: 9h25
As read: 7h01
